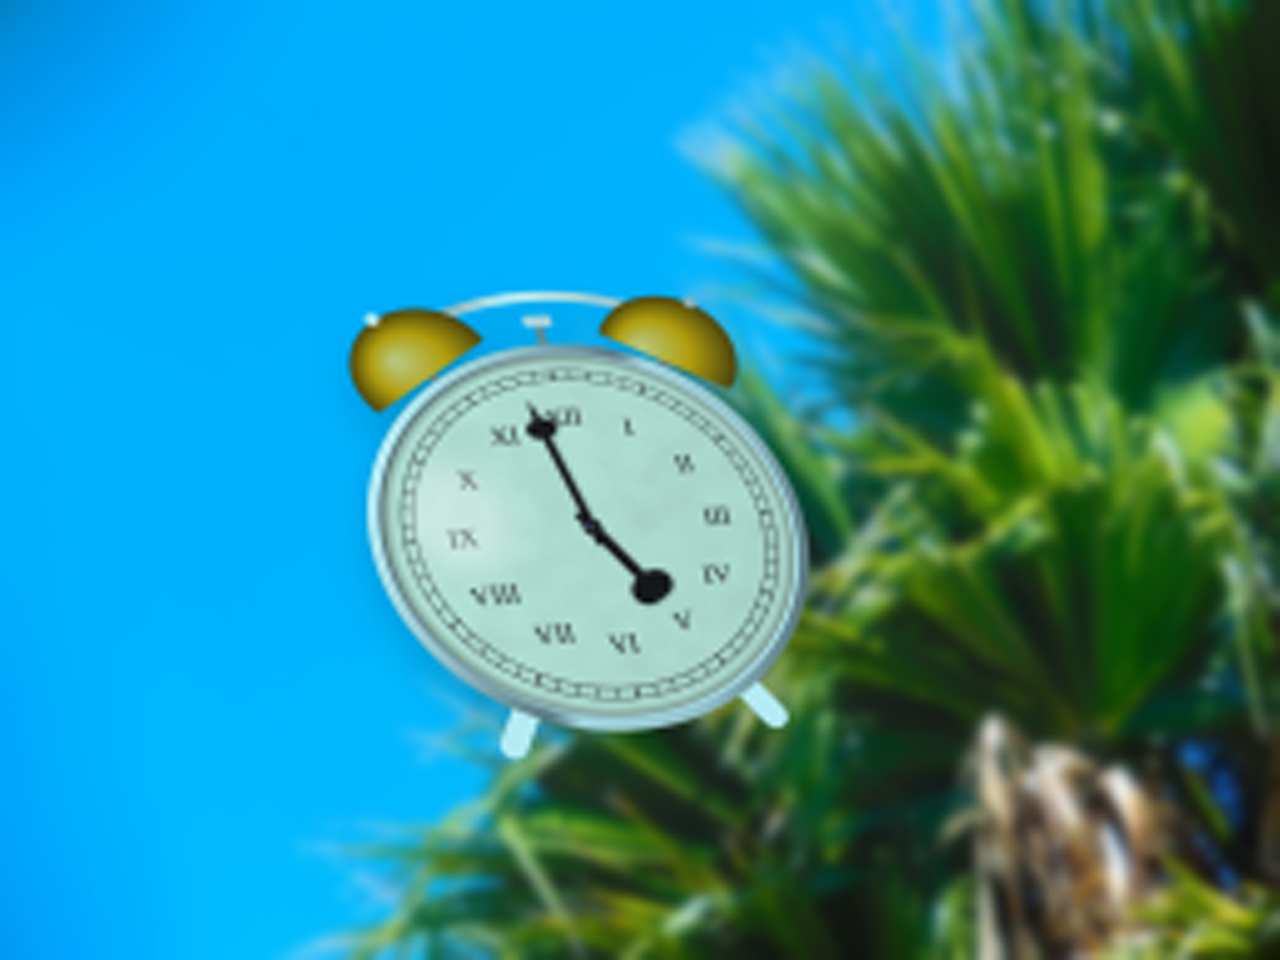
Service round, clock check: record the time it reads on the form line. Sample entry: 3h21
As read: 4h58
